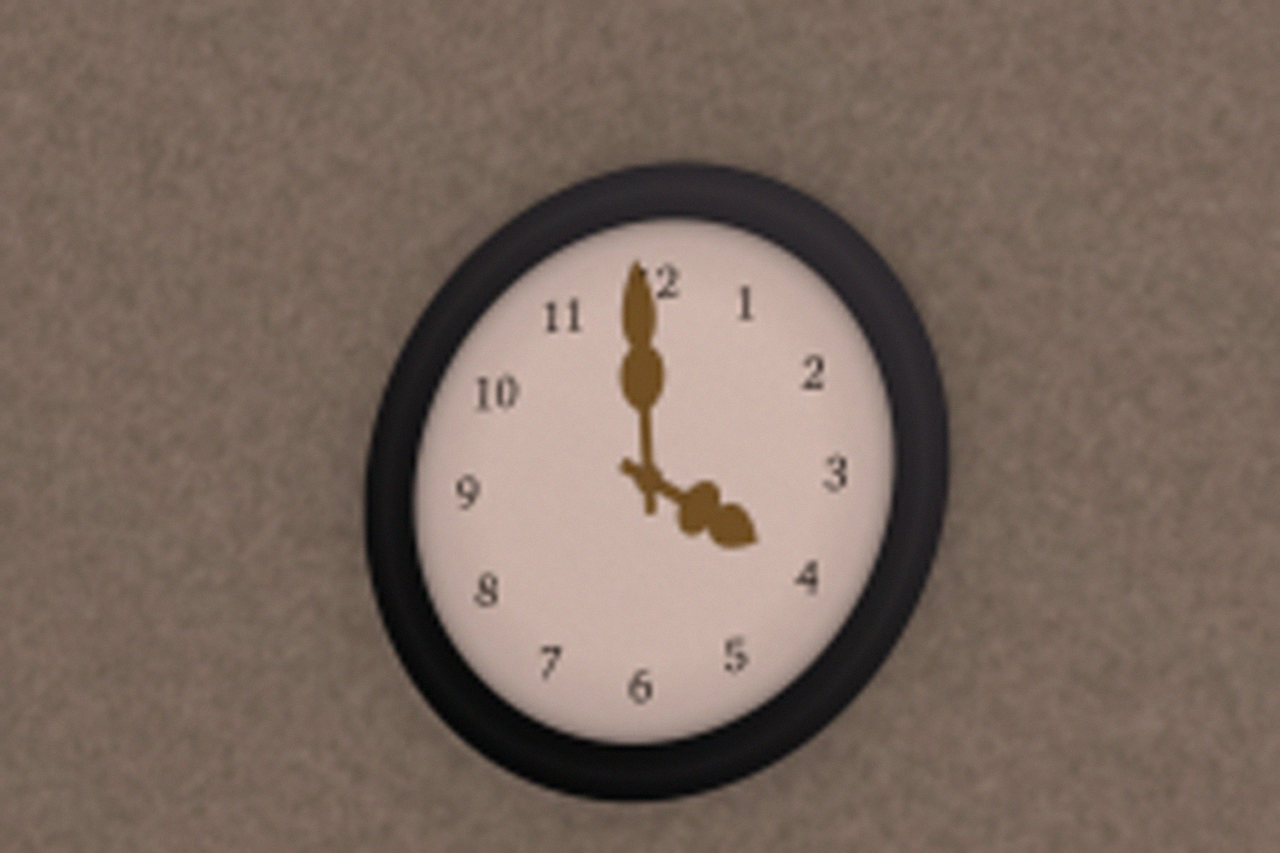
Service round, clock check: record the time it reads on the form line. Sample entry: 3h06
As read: 3h59
